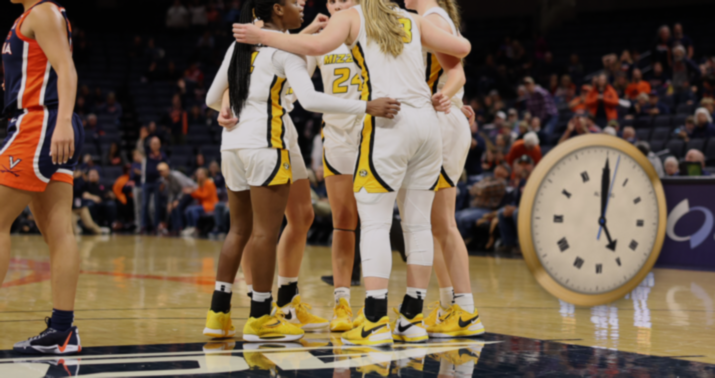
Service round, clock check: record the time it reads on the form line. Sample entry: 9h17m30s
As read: 5h00m02s
